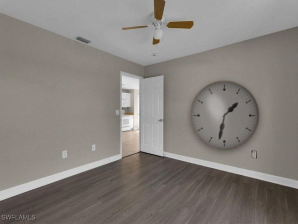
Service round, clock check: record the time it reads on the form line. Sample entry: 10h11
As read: 1h32
